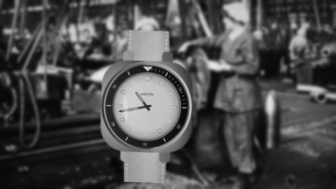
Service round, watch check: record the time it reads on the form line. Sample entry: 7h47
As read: 10h43
